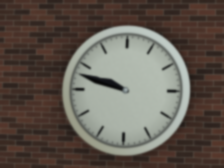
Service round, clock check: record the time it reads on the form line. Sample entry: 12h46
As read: 9h48
